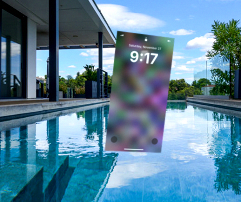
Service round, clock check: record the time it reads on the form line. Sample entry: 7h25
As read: 9h17
